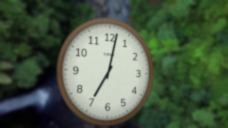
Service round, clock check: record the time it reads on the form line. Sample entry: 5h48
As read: 7h02
